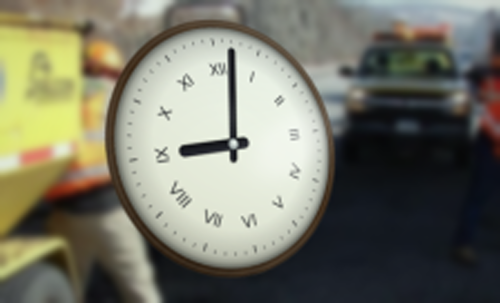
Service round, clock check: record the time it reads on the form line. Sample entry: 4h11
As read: 9h02
